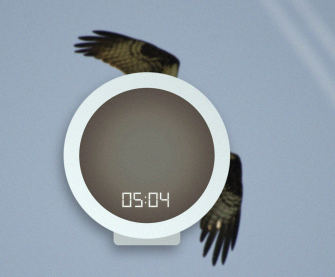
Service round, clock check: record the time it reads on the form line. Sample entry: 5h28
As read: 5h04
